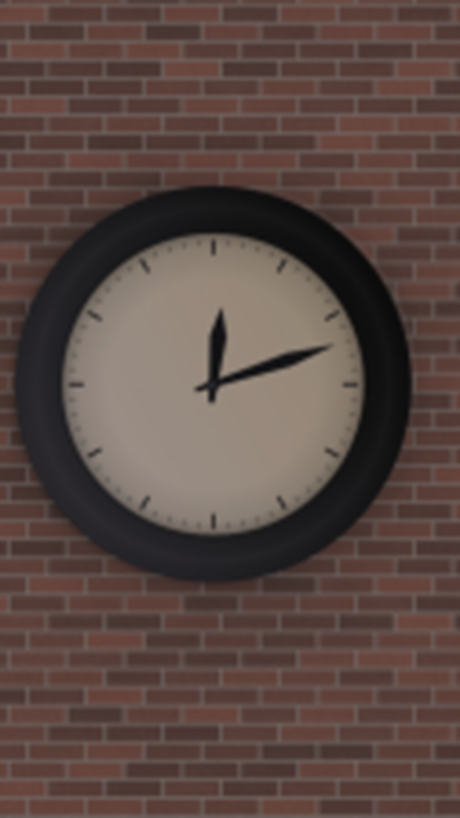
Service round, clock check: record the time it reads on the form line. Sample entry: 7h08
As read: 12h12
